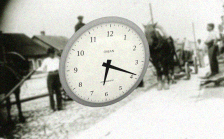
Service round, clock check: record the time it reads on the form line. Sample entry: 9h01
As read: 6h19
